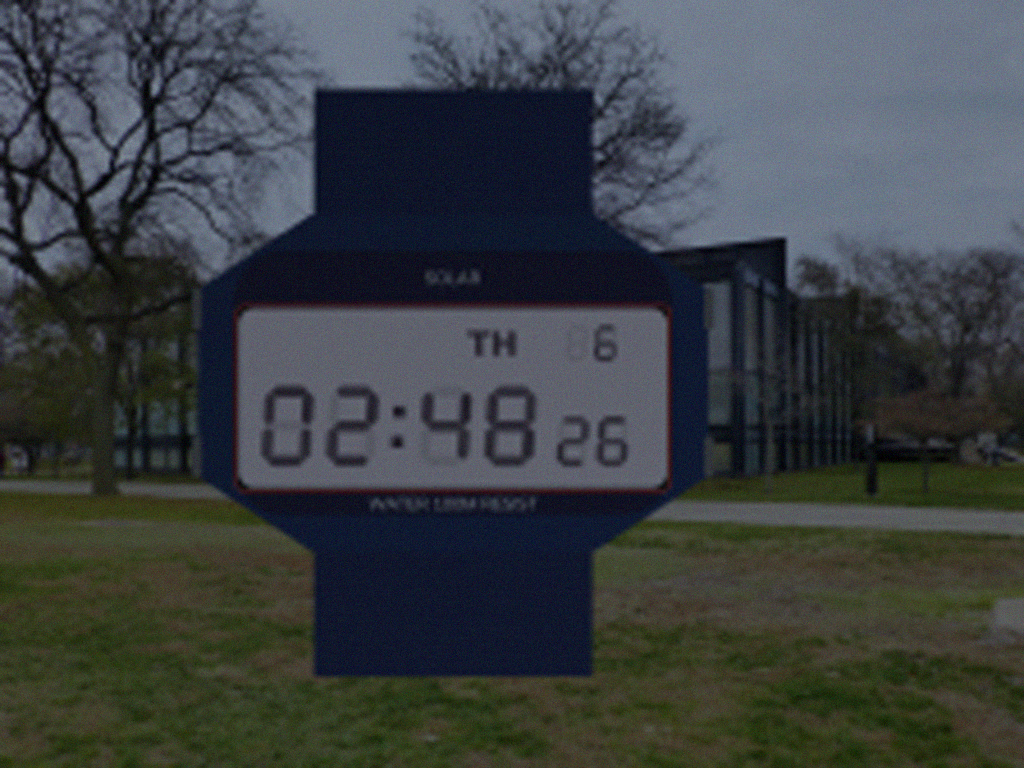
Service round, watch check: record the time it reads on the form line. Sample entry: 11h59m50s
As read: 2h48m26s
